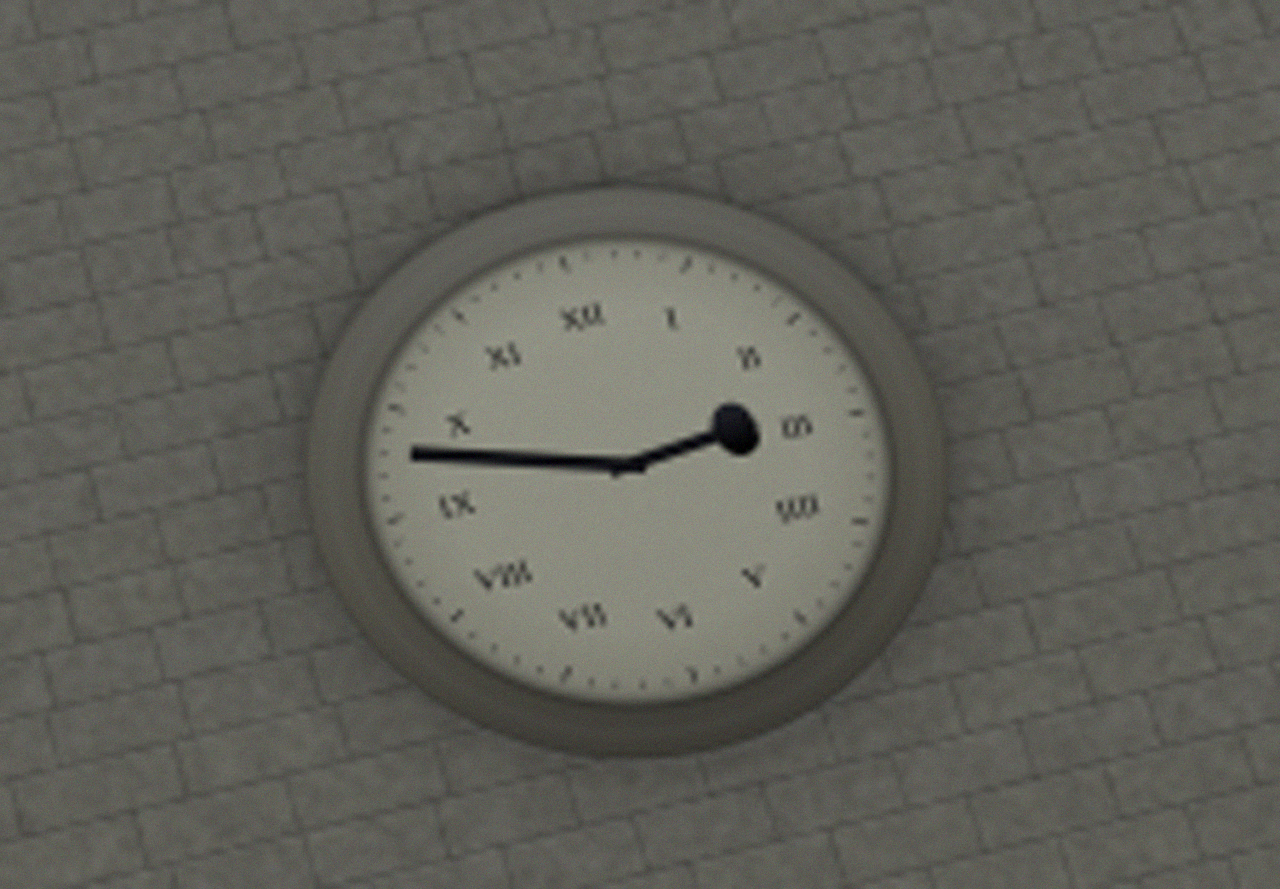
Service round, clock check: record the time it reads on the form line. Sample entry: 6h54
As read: 2h48
